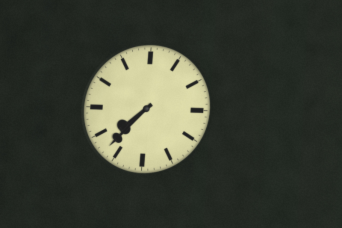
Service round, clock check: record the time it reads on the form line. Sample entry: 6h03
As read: 7h37
